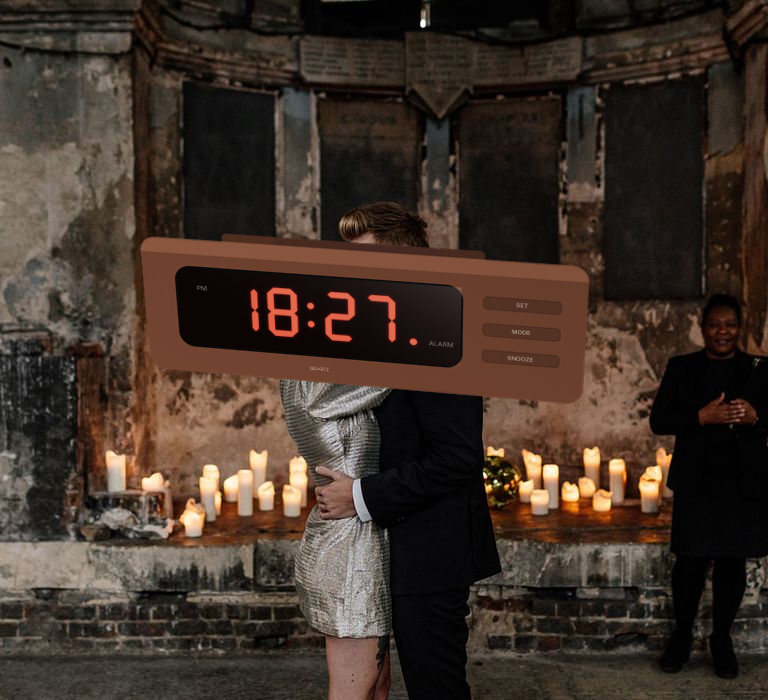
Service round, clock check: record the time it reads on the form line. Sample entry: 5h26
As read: 18h27
